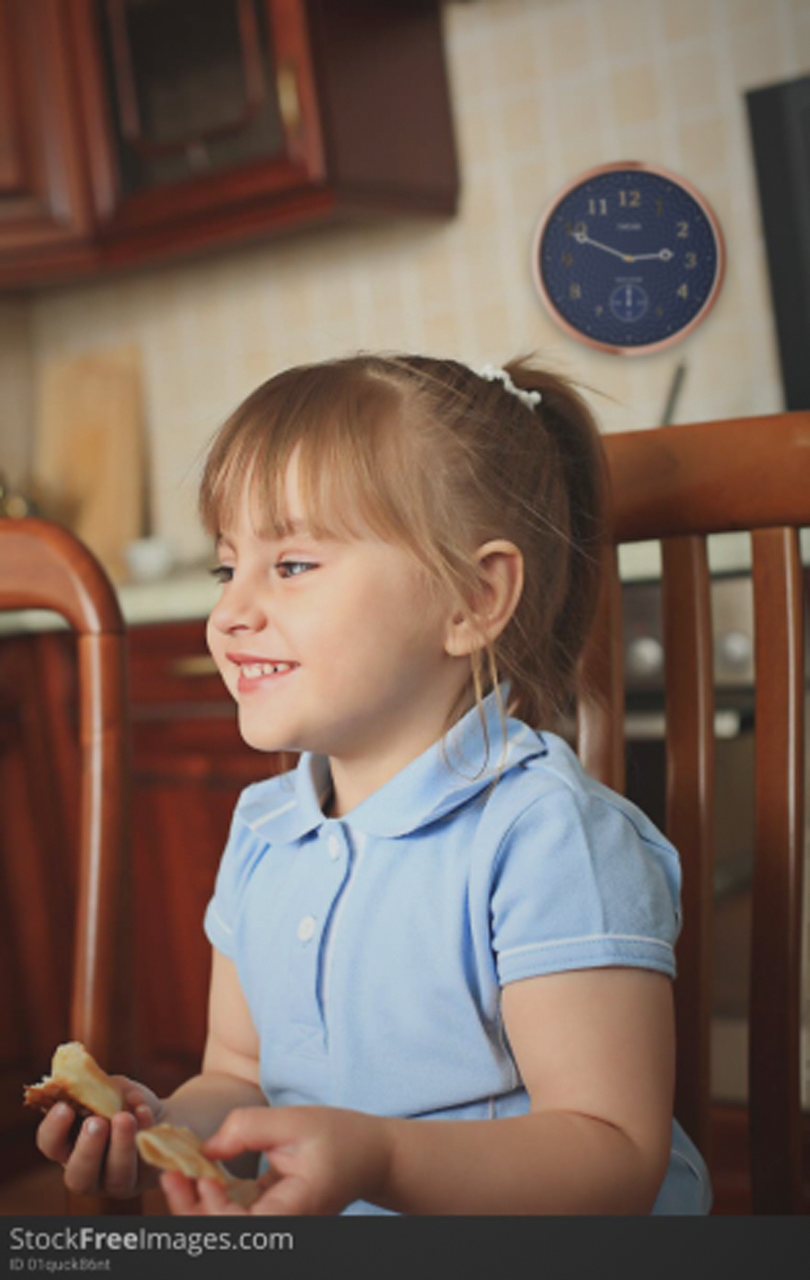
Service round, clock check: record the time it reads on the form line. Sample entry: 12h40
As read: 2h49
